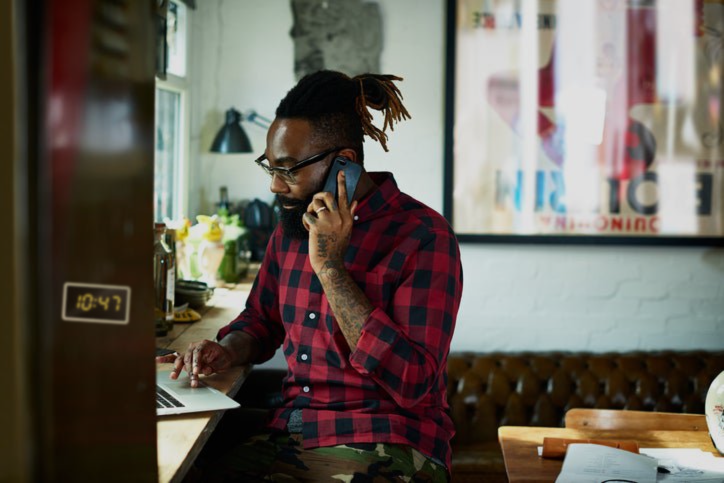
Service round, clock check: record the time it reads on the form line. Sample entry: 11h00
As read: 10h47
